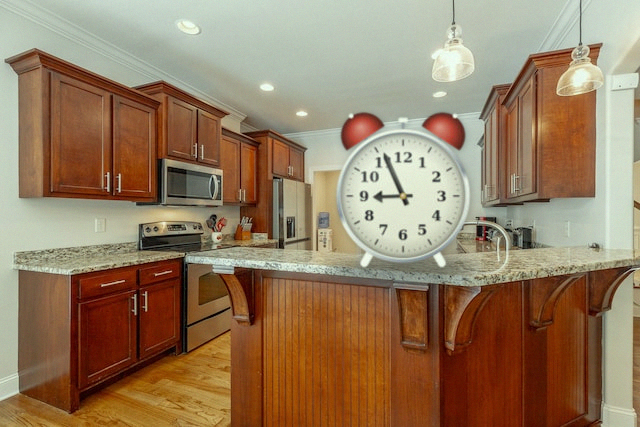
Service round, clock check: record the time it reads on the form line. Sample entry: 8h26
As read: 8h56
